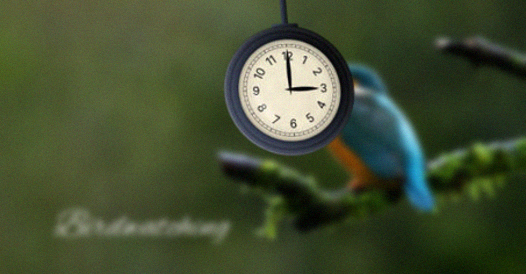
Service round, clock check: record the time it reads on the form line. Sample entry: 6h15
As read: 3h00
